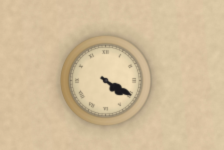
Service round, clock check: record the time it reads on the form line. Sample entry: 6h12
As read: 4h20
